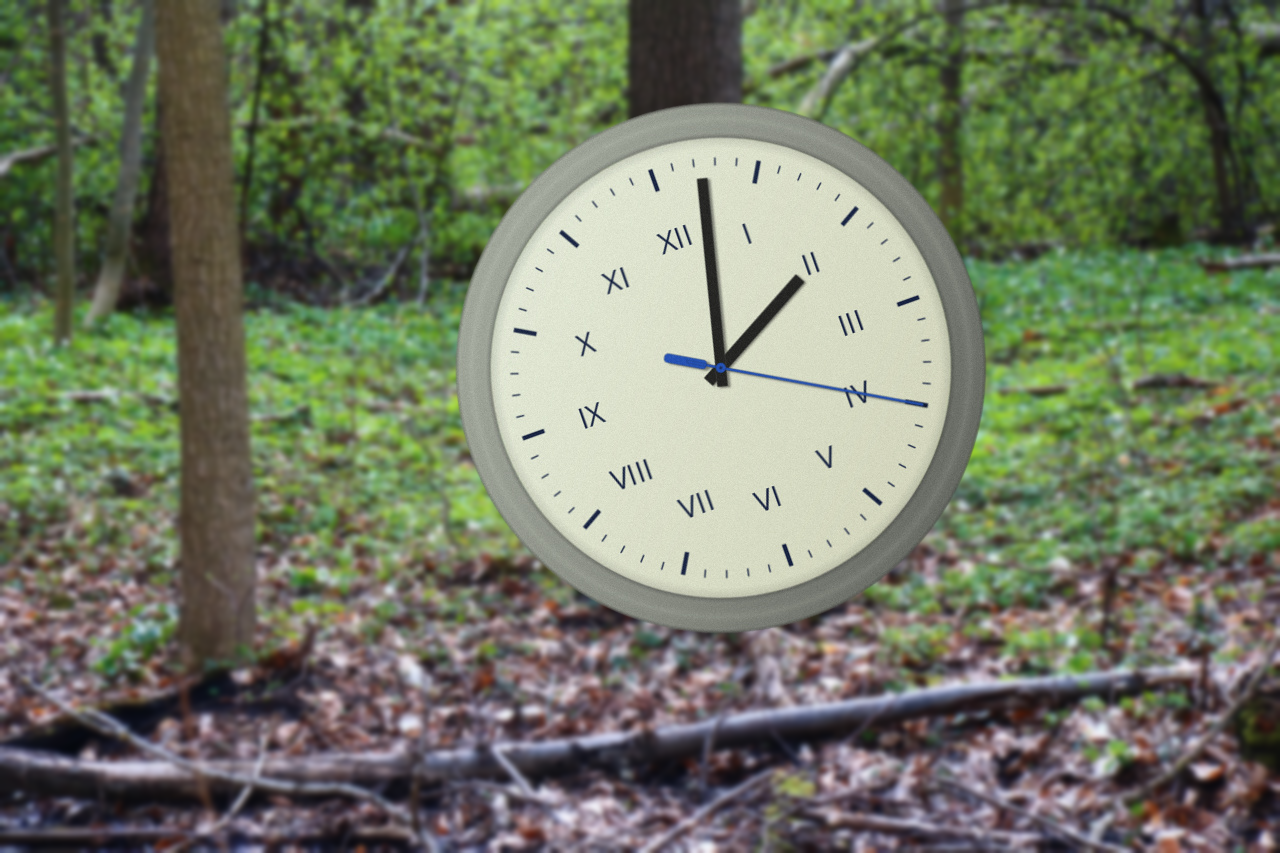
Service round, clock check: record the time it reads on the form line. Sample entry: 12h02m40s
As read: 2h02m20s
